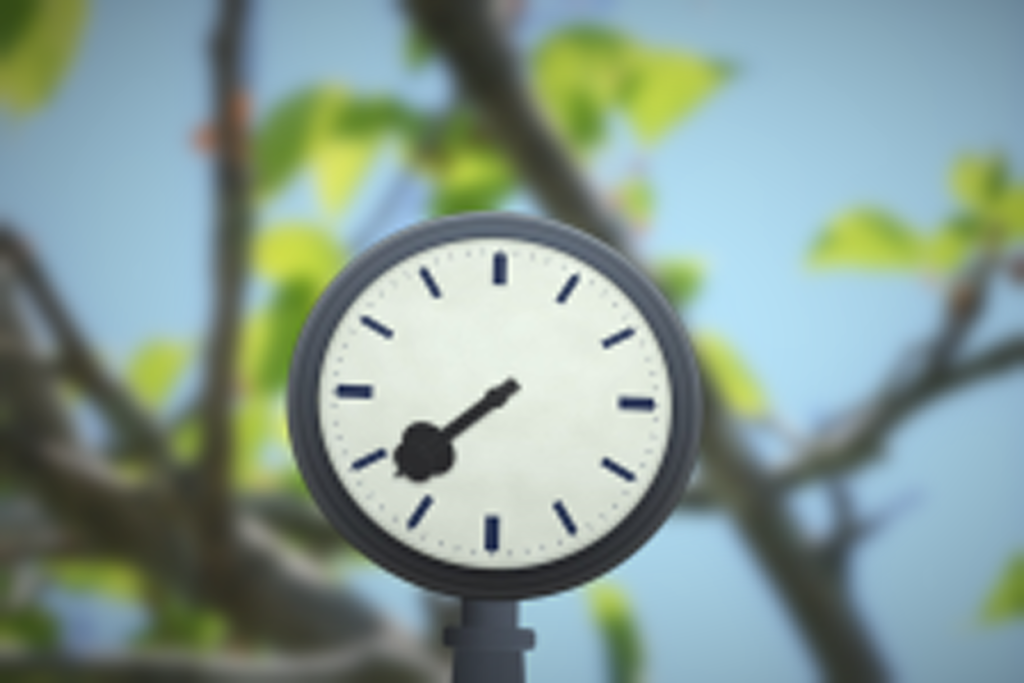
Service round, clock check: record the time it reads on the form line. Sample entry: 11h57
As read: 7h38
